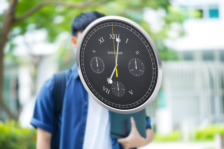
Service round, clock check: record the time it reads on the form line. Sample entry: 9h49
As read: 7h02
